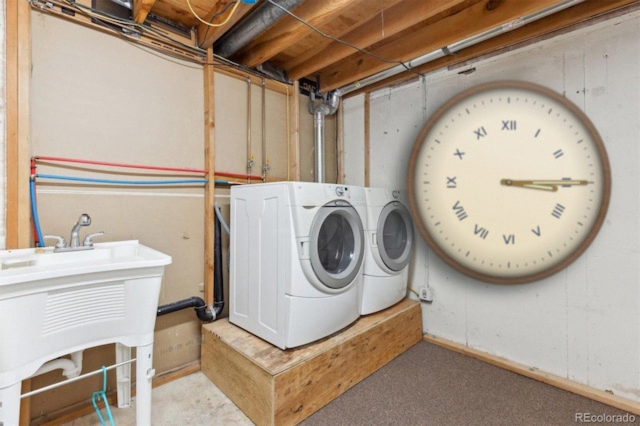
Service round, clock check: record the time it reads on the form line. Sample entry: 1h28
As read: 3h15
